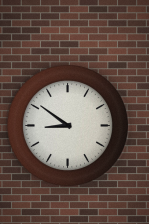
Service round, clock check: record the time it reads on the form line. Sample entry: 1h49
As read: 8h51
